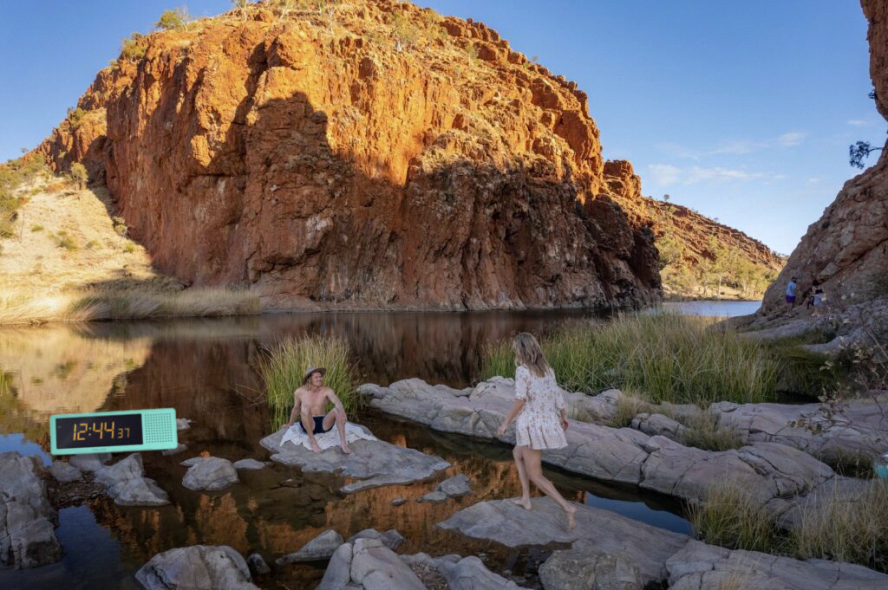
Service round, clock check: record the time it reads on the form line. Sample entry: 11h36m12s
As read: 12h44m37s
